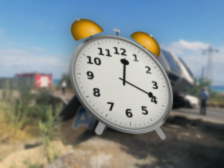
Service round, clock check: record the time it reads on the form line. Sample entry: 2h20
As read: 12h19
